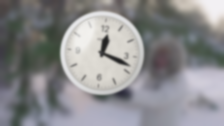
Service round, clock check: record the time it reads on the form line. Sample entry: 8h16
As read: 12h18
